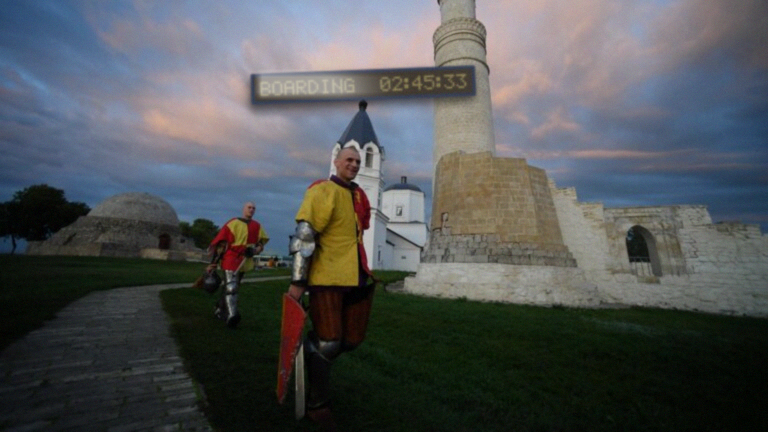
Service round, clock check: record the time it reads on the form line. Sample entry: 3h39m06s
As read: 2h45m33s
